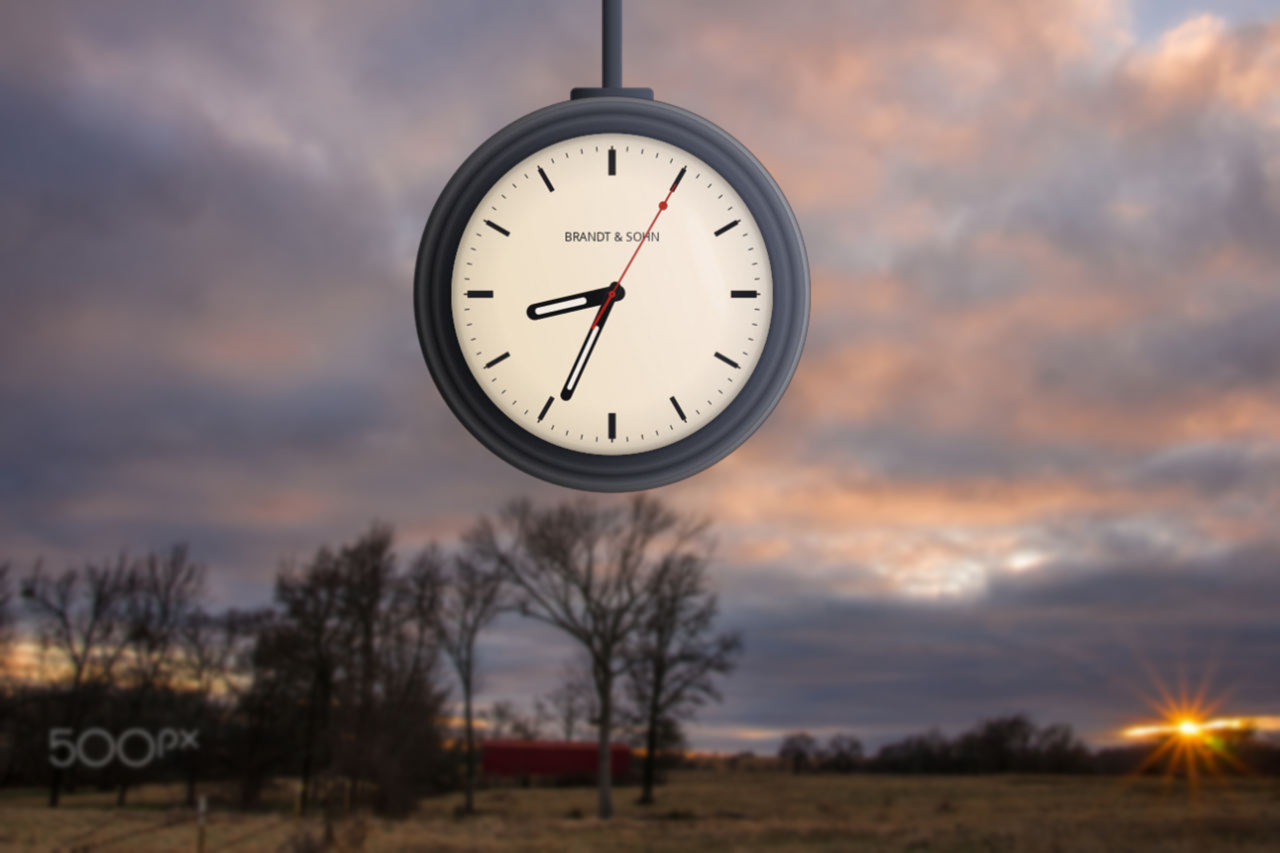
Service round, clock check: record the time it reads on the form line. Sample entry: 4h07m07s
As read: 8h34m05s
